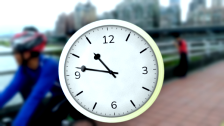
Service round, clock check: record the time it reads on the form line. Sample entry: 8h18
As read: 10h47
